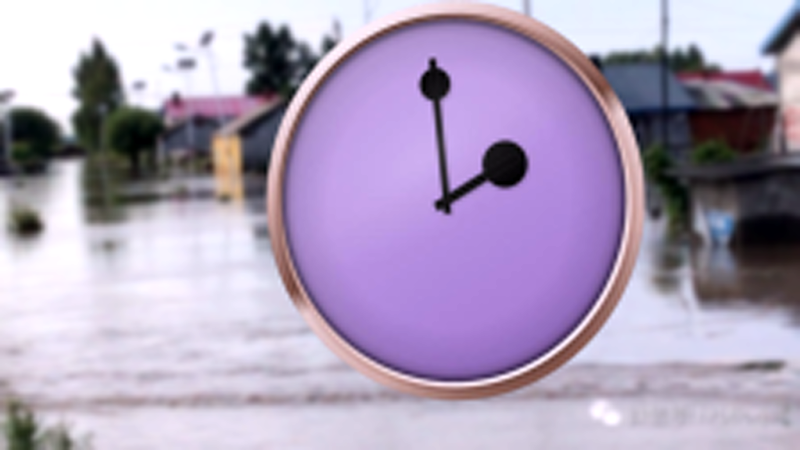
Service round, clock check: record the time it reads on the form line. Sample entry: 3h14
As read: 1h59
